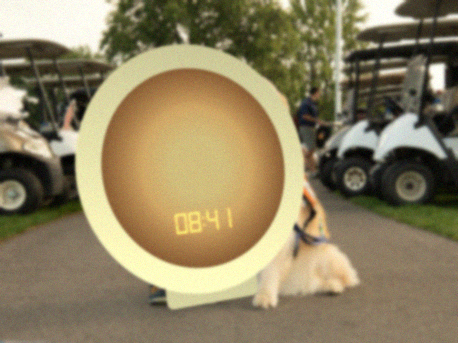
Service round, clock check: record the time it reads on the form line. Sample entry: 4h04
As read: 8h41
